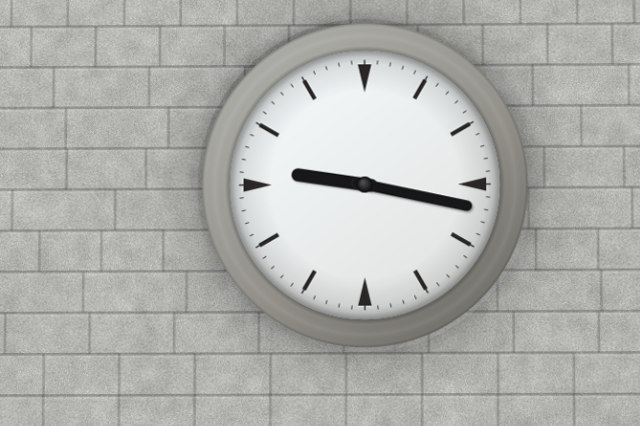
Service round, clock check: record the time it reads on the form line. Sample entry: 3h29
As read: 9h17
